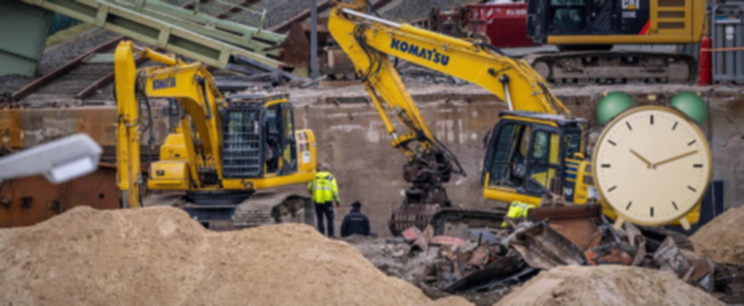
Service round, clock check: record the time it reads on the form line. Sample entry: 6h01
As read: 10h12
